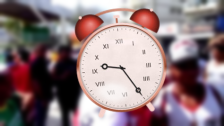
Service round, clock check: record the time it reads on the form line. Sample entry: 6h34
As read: 9h25
